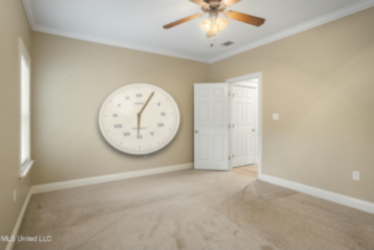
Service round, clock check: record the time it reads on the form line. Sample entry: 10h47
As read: 6h05
